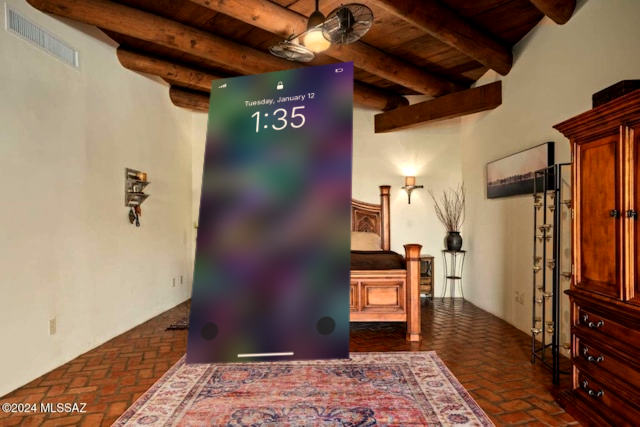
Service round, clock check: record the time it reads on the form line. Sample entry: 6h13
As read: 1h35
